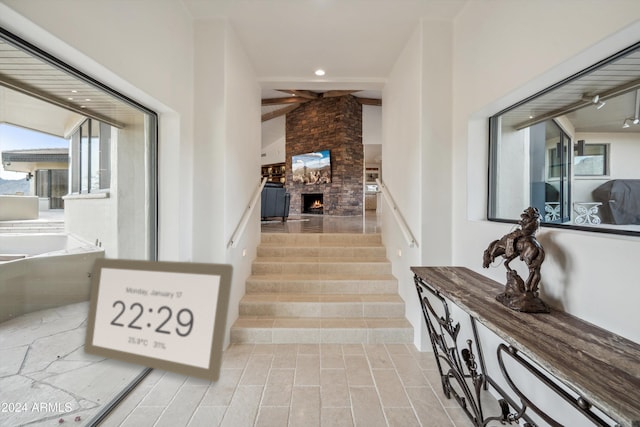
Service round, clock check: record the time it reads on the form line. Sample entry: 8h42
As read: 22h29
